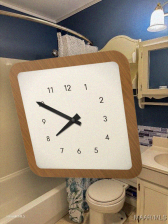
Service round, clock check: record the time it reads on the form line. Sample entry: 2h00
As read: 7h50
